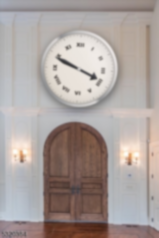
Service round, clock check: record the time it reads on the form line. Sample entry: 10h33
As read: 3h49
